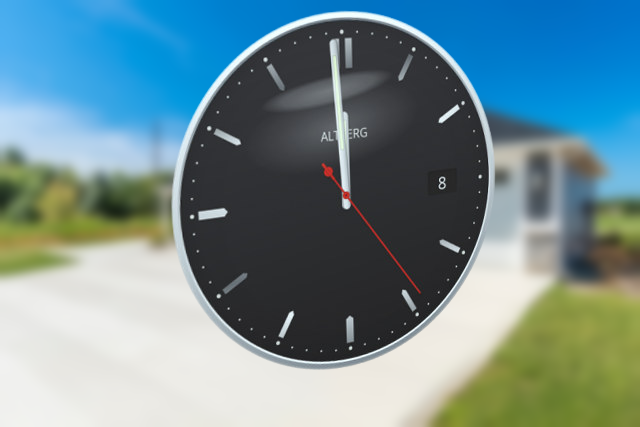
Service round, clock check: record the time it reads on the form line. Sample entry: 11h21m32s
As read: 11h59m24s
